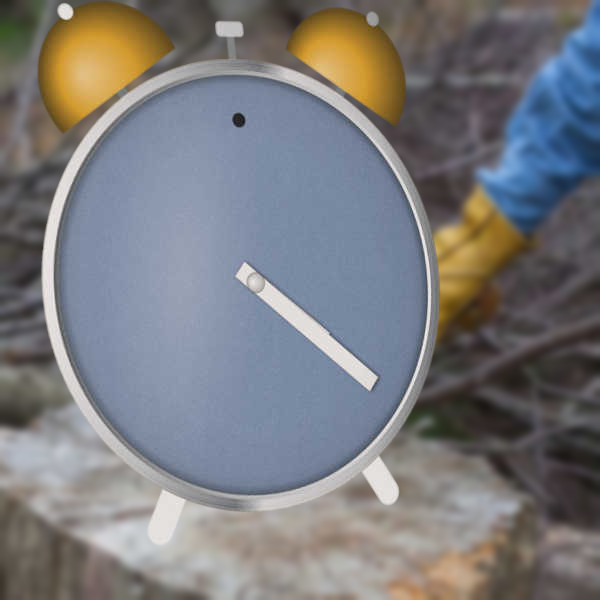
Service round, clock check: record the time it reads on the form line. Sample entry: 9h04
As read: 4h22
